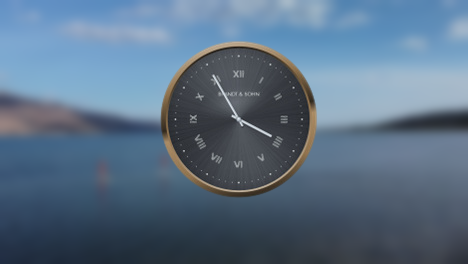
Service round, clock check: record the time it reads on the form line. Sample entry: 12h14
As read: 3h55
